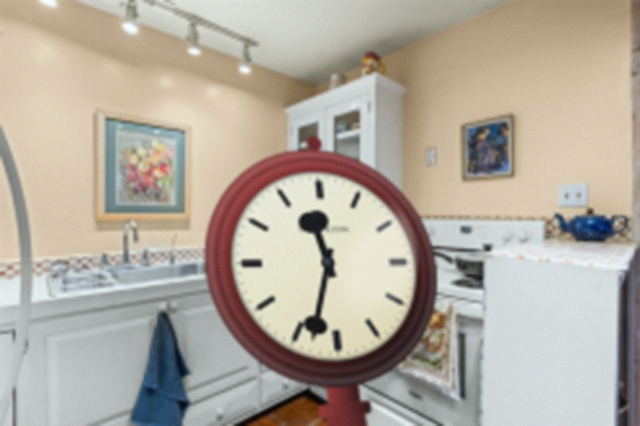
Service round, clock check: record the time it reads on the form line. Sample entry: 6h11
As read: 11h33
